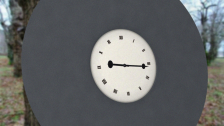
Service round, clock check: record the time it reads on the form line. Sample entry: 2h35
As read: 9h16
